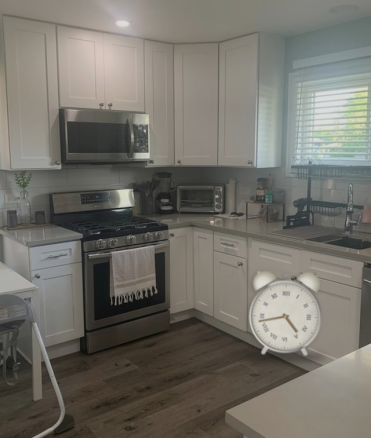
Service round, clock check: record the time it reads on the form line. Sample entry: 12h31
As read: 4h43
